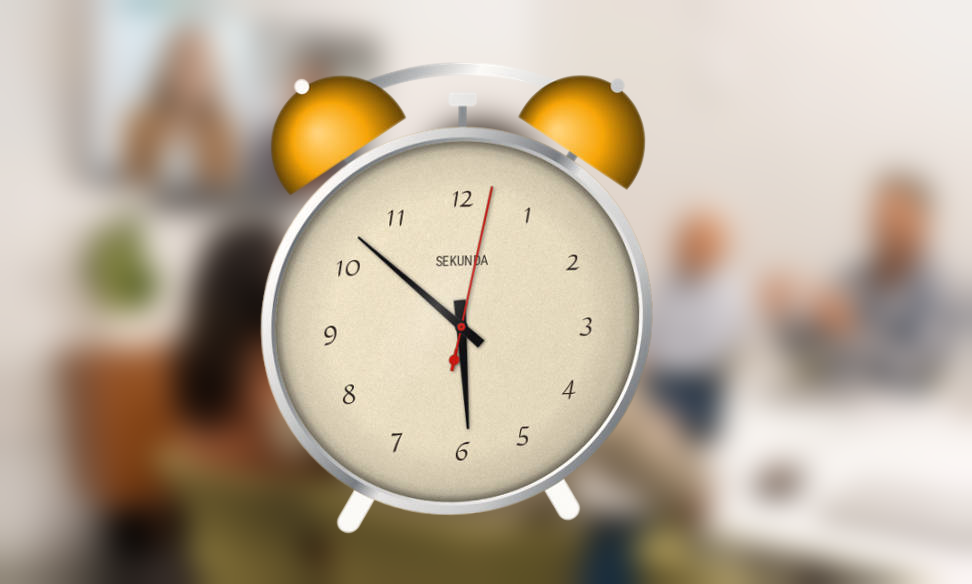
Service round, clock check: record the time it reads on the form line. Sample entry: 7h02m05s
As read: 5h52m02s
